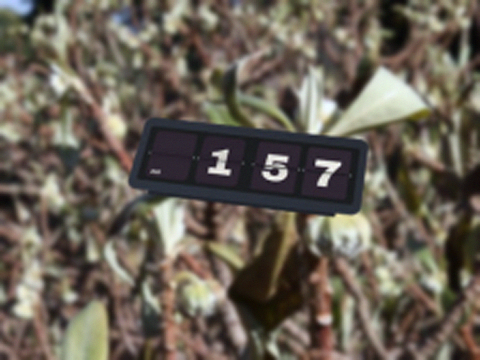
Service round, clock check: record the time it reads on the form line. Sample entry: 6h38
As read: 1h57
